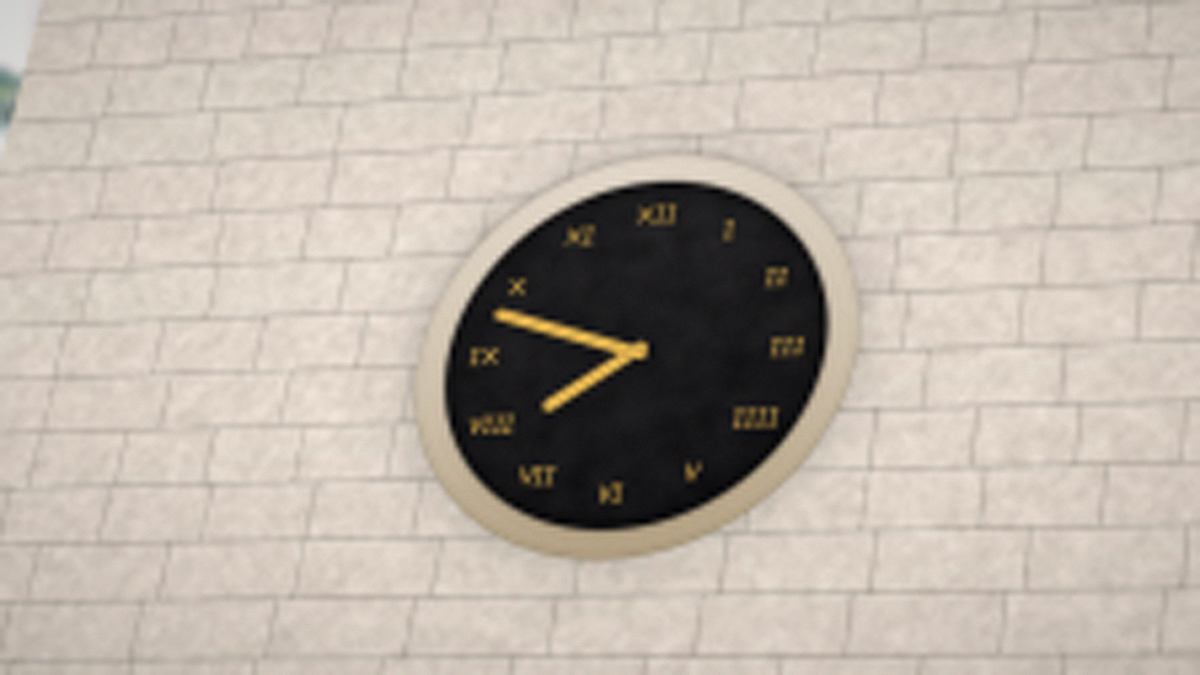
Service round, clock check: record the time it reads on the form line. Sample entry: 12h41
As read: 7h48
